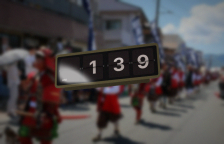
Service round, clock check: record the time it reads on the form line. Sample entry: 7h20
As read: 1h39
